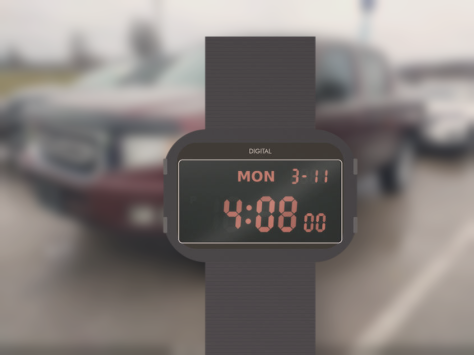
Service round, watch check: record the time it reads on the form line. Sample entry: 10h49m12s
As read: 4h08m00s
